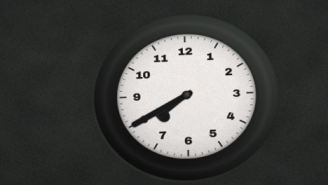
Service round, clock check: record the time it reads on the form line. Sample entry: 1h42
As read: 7h40
